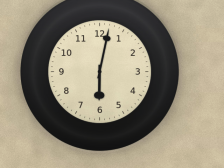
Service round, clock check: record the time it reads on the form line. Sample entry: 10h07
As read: 6h02
